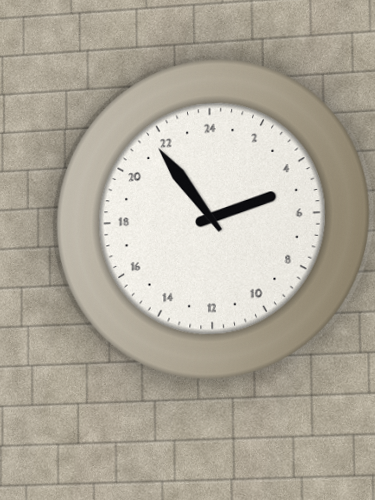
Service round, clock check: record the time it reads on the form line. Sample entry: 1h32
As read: 4h54
